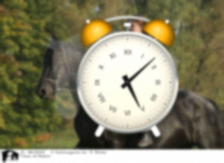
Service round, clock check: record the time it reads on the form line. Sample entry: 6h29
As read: 5h08
